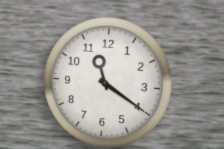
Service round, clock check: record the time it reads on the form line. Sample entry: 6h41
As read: 11h20
